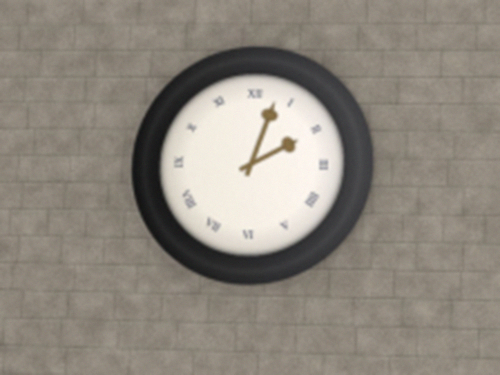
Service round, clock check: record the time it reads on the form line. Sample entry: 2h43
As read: 2h03
